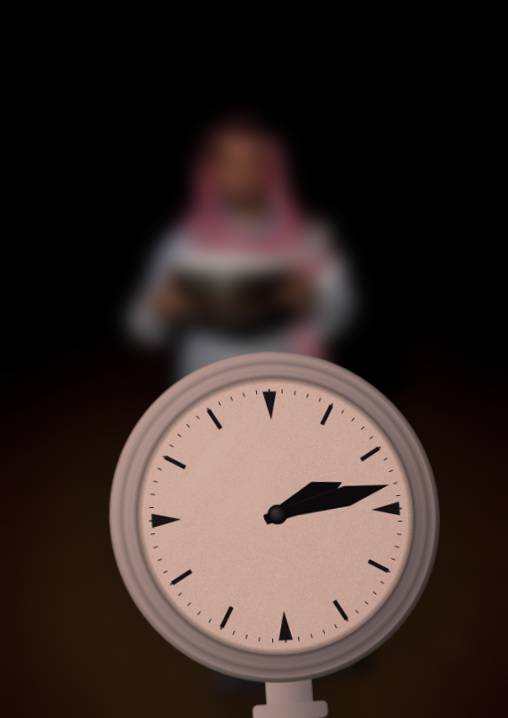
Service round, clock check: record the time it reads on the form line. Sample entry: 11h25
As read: 2h13
